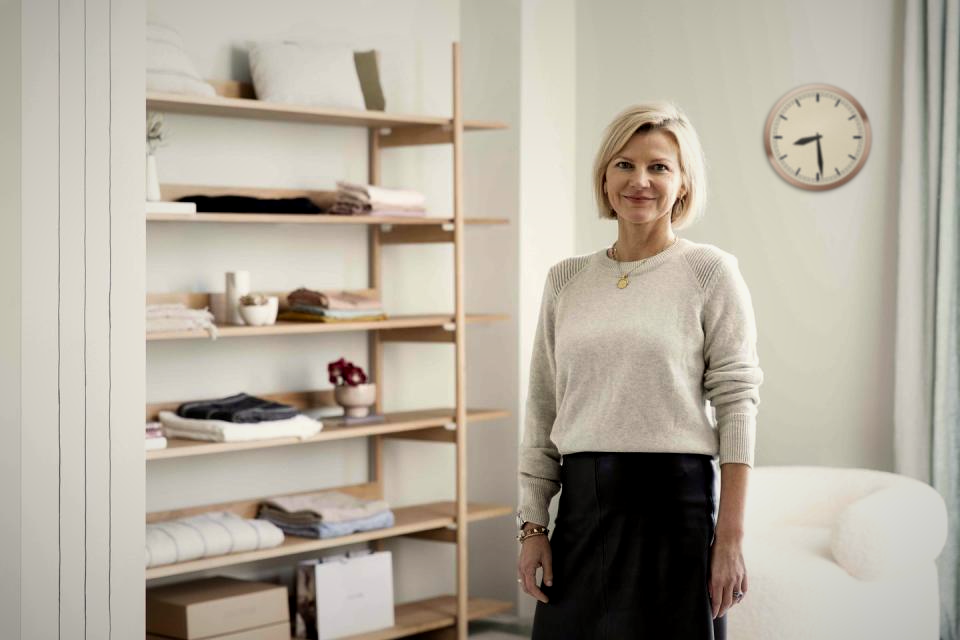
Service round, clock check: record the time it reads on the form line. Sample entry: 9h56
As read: 8h29
